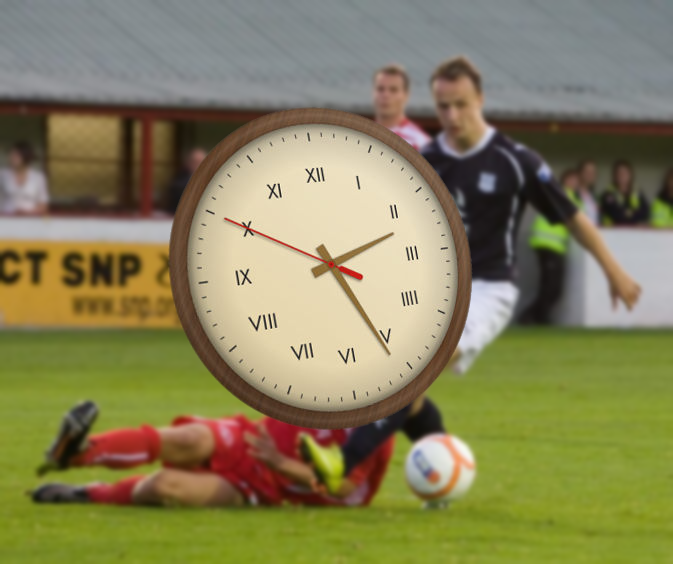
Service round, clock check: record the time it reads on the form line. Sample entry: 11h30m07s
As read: 2h25m50s
